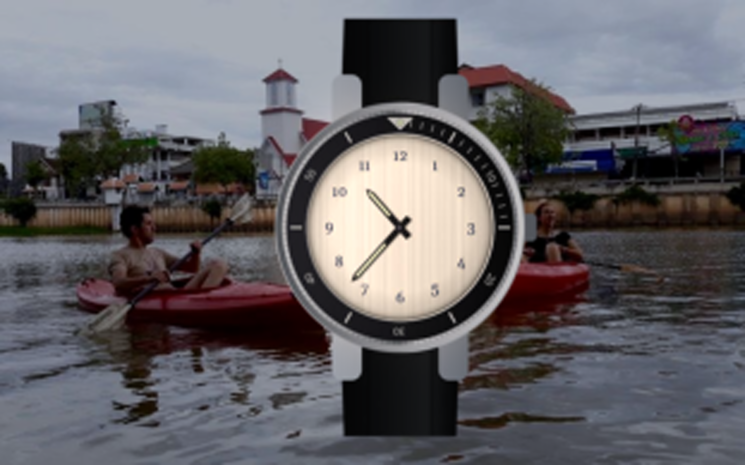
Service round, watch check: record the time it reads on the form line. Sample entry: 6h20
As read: 10h37
